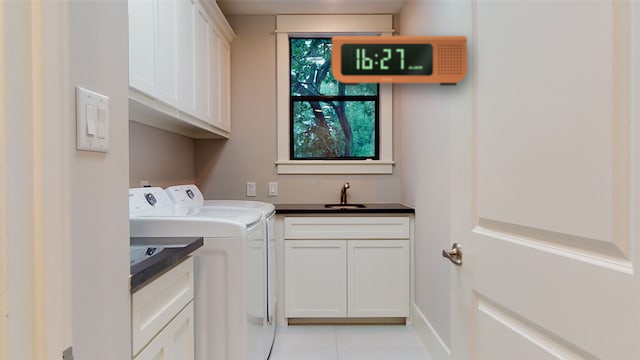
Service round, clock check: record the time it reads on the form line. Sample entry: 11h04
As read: 16h27
